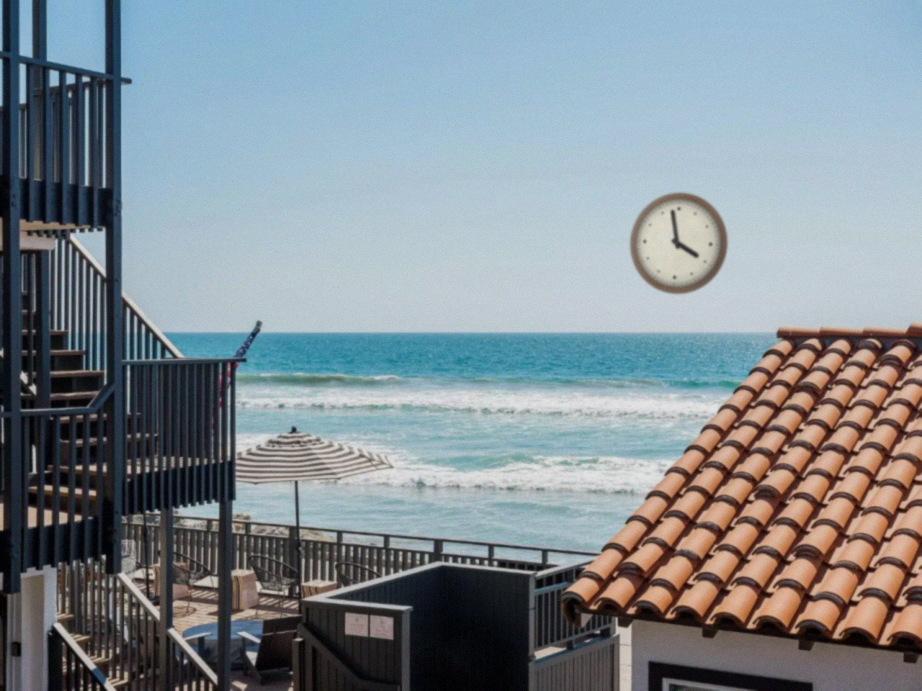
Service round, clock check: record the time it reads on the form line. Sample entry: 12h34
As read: 3h58
